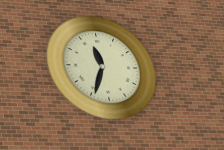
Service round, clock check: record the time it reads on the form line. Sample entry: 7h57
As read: 11h34
